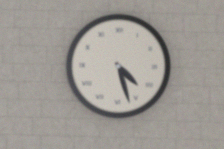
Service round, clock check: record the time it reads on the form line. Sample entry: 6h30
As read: 4h27
